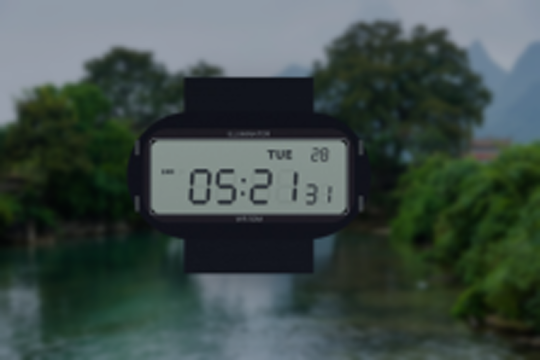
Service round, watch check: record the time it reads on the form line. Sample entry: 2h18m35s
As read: 5h21m31s
